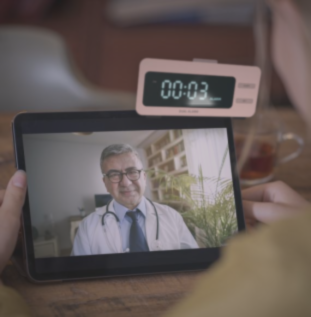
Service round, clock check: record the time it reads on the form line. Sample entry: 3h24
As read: 0h03
